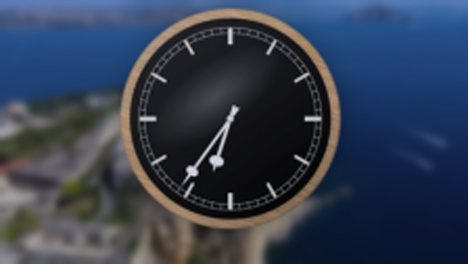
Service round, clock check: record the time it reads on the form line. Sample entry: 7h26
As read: 6h36
